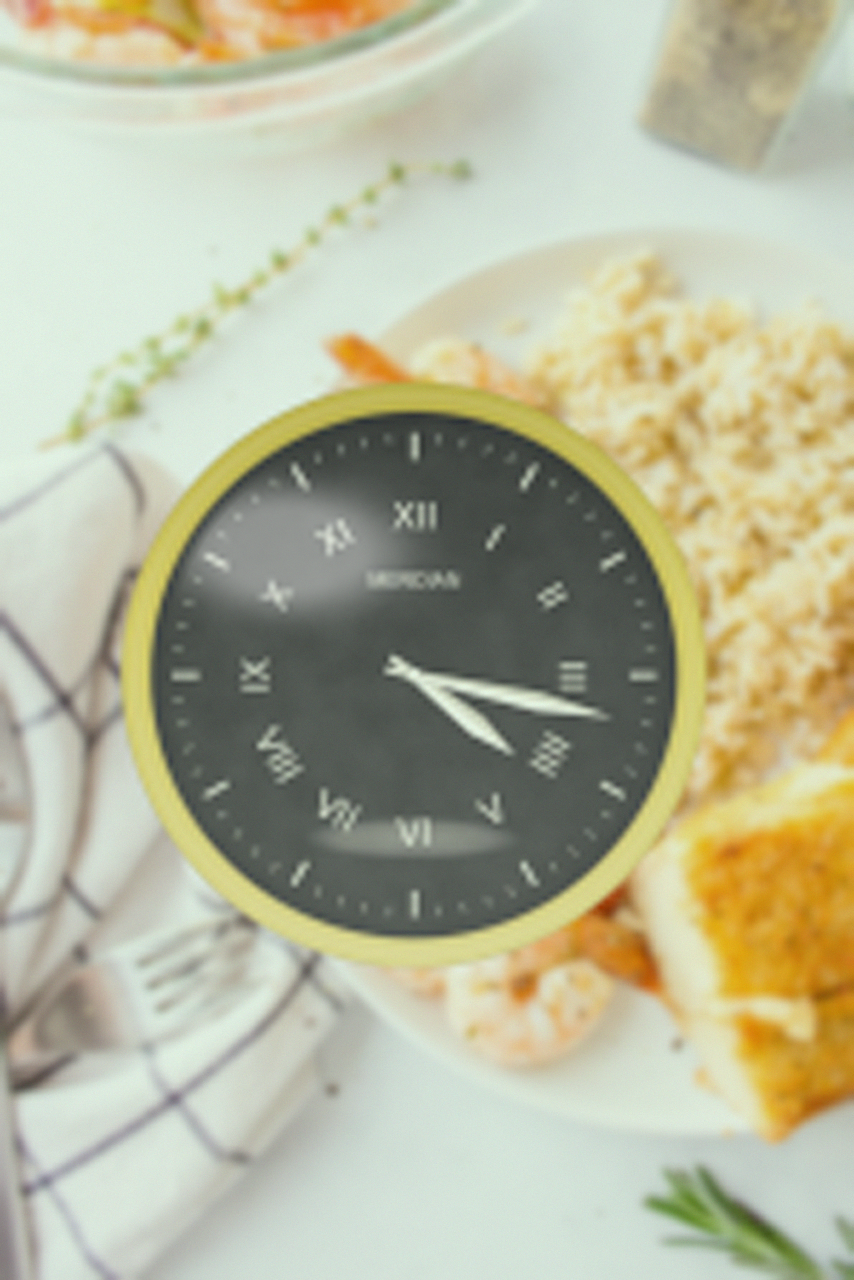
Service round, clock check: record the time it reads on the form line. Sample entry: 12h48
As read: 4h17
